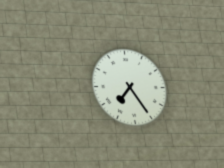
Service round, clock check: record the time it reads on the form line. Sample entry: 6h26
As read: 7h25
